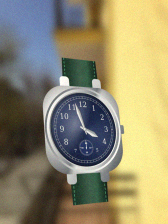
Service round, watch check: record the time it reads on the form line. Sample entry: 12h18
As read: 3h57
